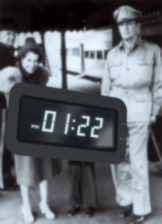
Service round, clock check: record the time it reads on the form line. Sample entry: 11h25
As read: 1h22
